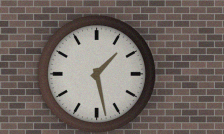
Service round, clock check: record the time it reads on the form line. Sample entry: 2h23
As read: 1h28
